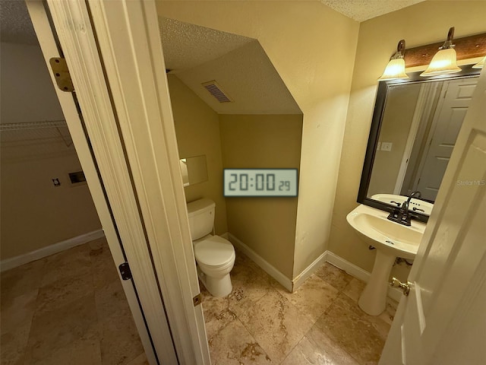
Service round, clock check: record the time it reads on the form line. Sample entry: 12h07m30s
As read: 20h00m29s
